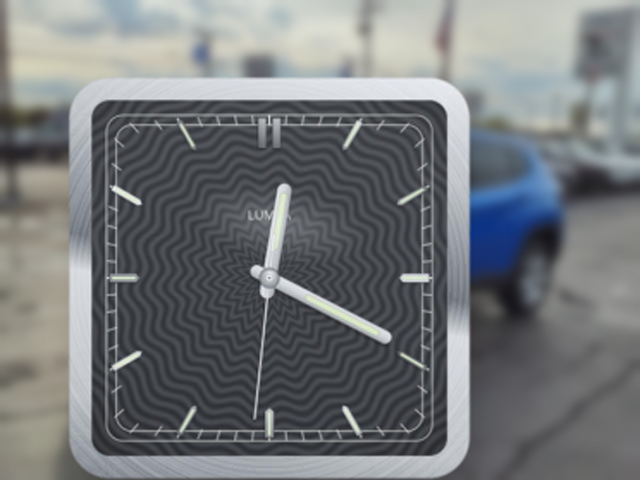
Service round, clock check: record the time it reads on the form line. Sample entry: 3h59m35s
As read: 12h19m31s
